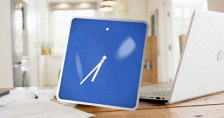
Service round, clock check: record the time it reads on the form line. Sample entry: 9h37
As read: 6h36
